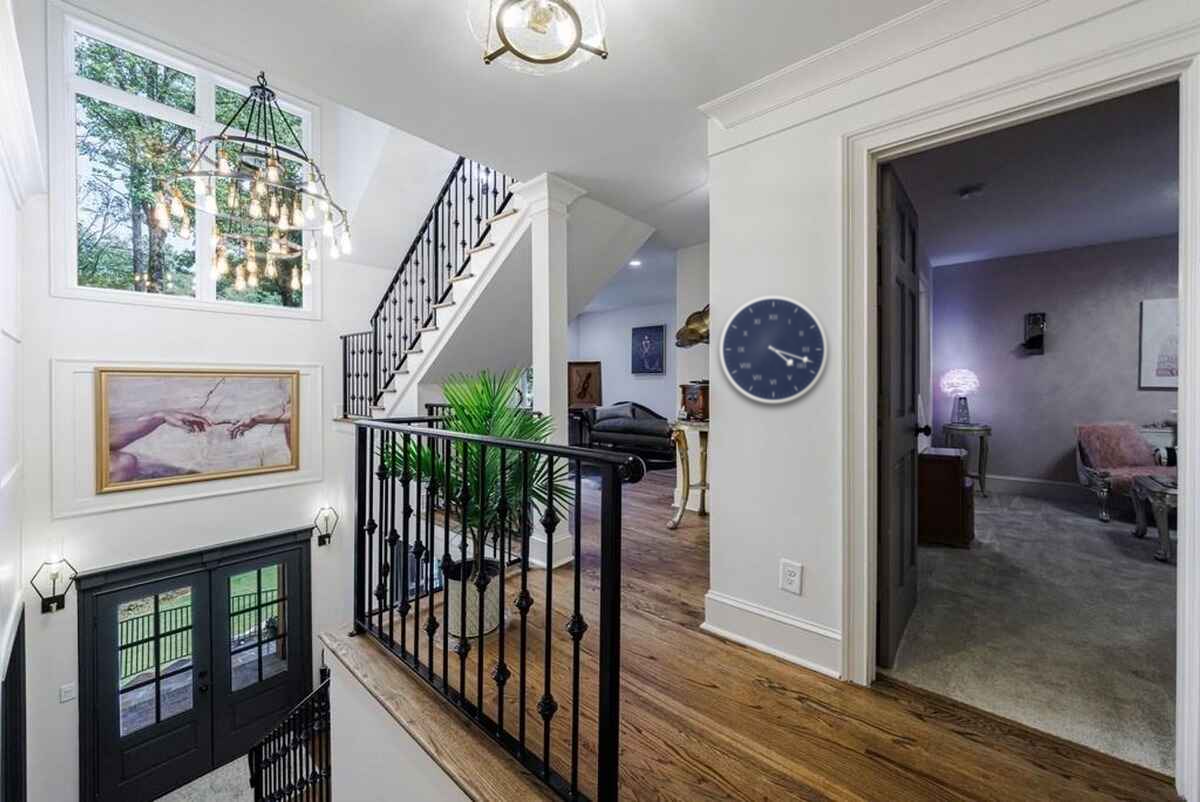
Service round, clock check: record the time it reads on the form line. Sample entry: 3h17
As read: 4h18
